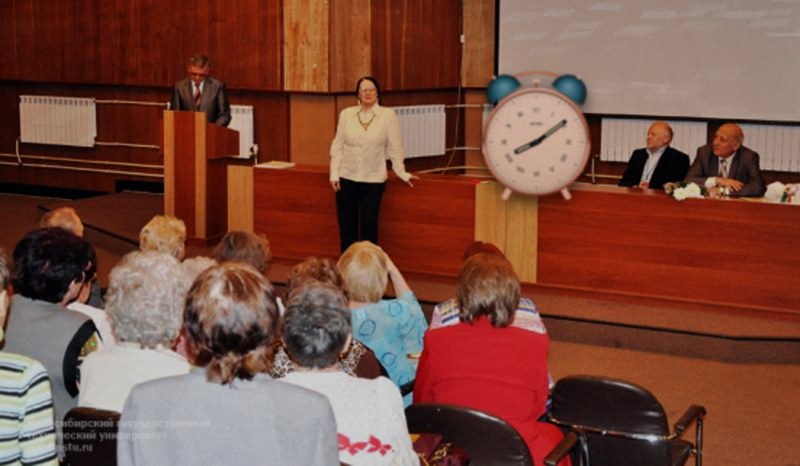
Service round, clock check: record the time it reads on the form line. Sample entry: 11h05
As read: 8h09
